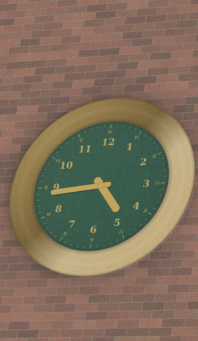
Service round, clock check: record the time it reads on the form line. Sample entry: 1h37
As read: 4h44
